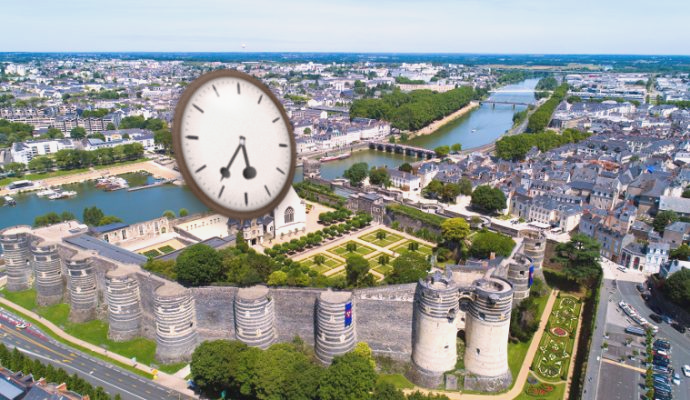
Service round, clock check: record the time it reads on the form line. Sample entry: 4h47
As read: 5h36
